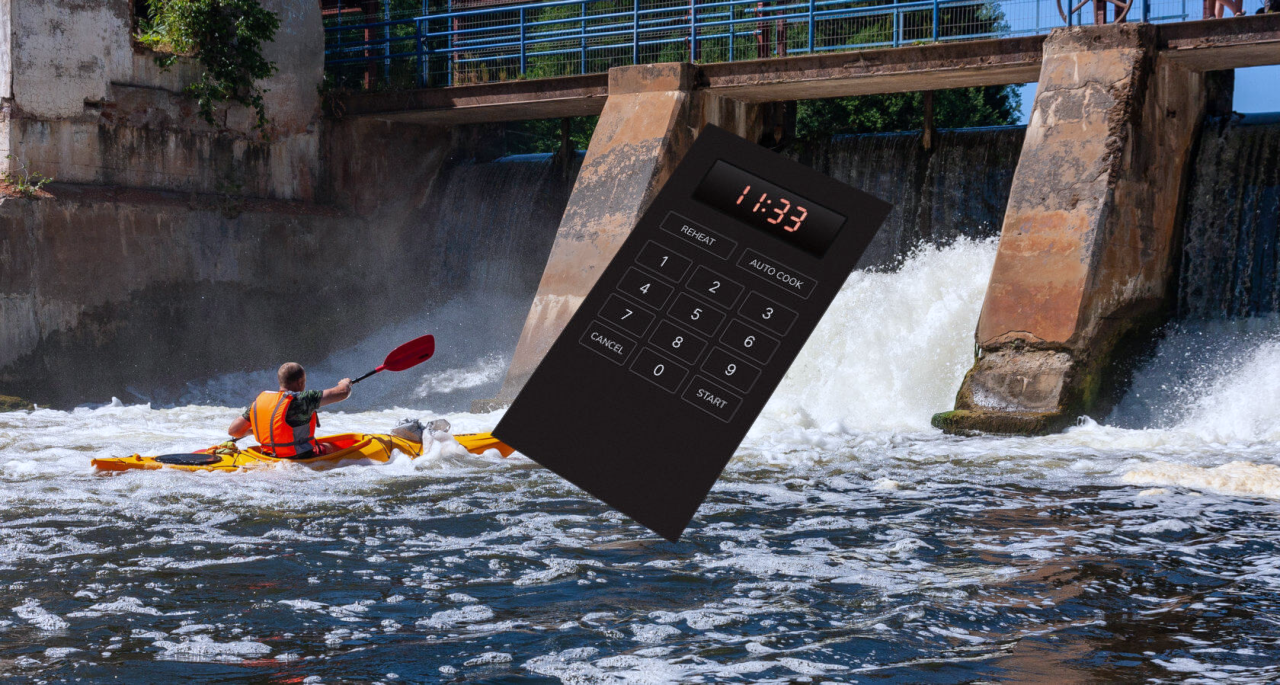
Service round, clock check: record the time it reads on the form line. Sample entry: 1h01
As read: 11h33
